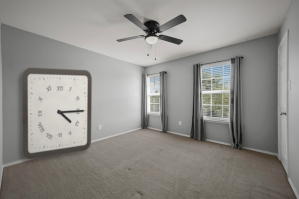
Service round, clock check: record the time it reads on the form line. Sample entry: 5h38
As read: 4h15
